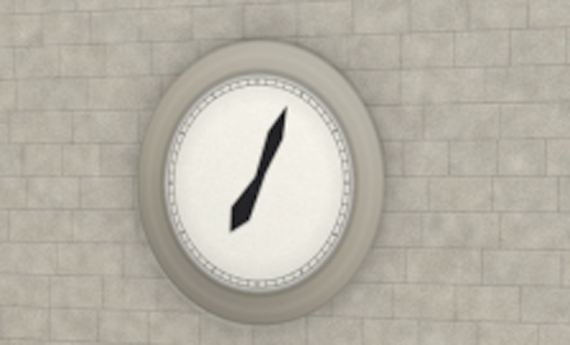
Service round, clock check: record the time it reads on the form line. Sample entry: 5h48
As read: 7h04
